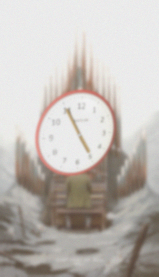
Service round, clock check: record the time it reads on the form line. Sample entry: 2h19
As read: 4h55
